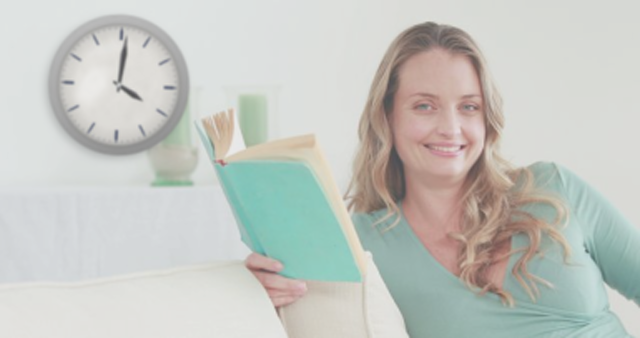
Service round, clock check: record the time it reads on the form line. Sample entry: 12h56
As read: 4h01
